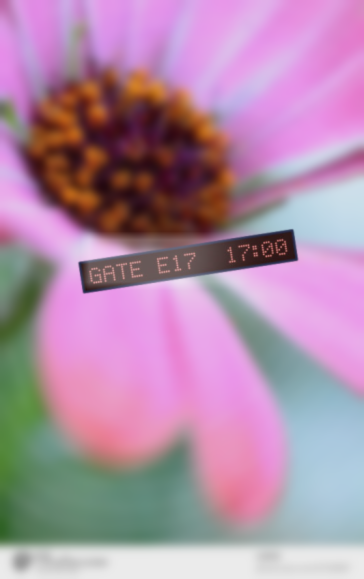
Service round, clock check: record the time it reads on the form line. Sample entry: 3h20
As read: 17h00
